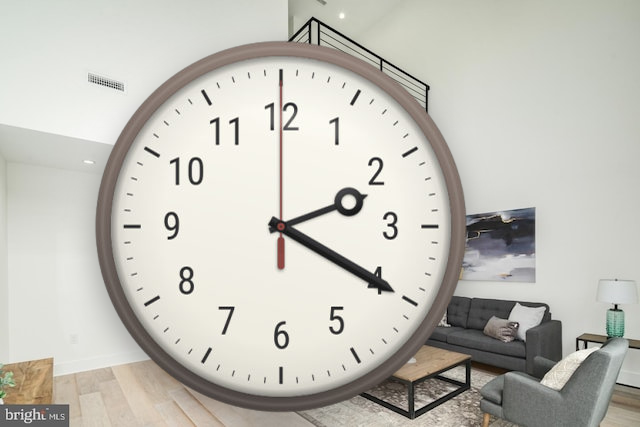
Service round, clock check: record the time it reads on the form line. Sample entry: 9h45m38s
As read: 2h20m00s
